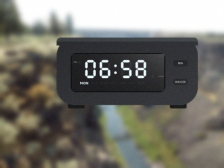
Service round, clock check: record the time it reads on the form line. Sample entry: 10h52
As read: 6h58
